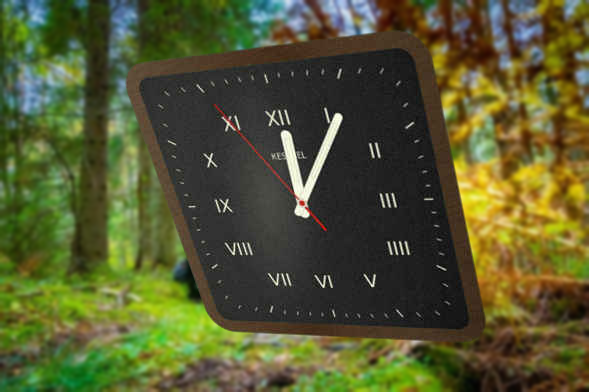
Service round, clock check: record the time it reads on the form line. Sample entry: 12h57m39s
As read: 12h05m55s
